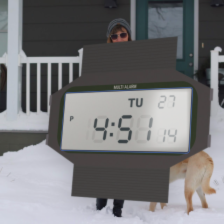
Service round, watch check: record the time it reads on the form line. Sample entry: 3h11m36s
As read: 4h51m14s
